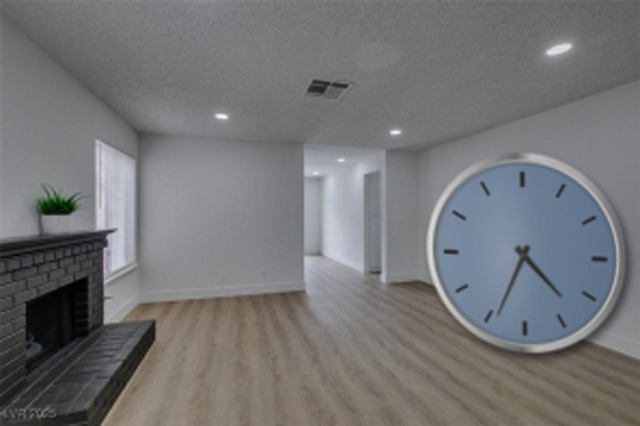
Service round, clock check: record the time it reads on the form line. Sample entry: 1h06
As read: 4h34
